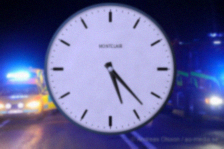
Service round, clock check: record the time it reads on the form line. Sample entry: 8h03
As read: 5h23
